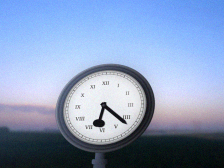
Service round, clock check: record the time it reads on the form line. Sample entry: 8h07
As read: 6h22
